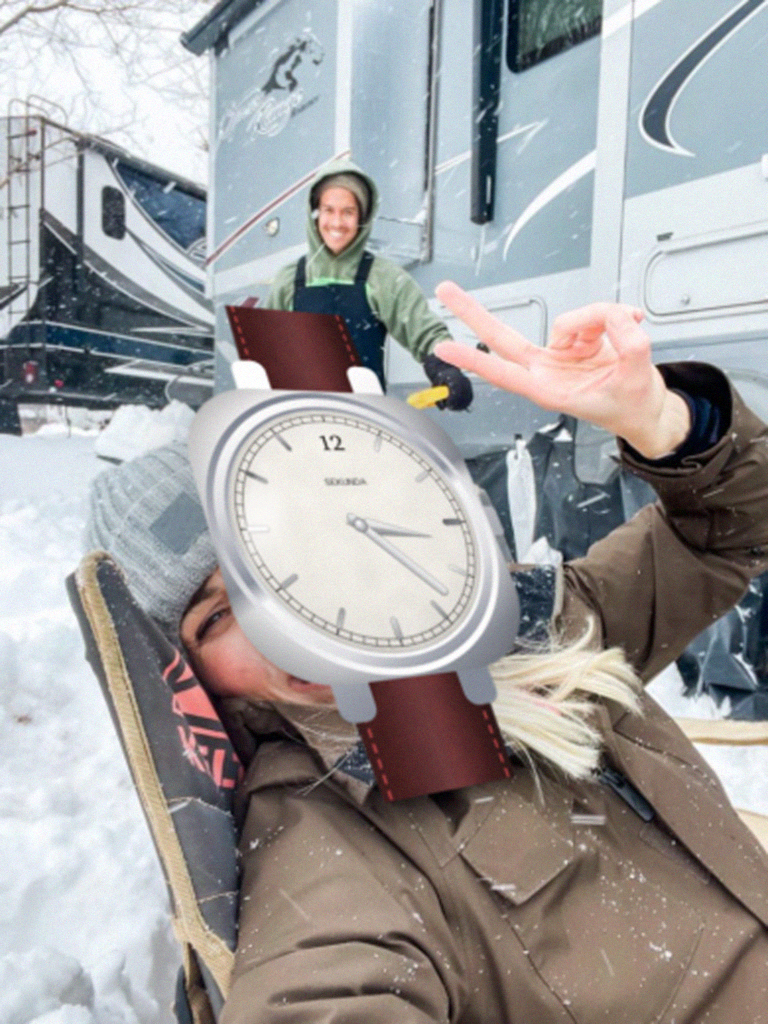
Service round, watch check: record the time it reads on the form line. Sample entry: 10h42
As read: 3h23
